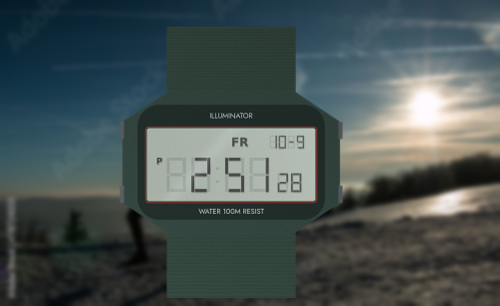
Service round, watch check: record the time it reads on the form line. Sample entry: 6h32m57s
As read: 2h51m28s
